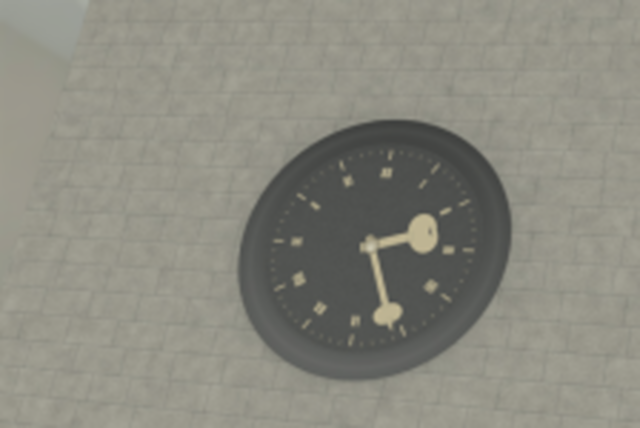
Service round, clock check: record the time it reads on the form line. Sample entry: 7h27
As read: 2h26
